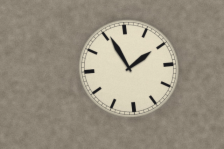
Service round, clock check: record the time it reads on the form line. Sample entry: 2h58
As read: 1h56
